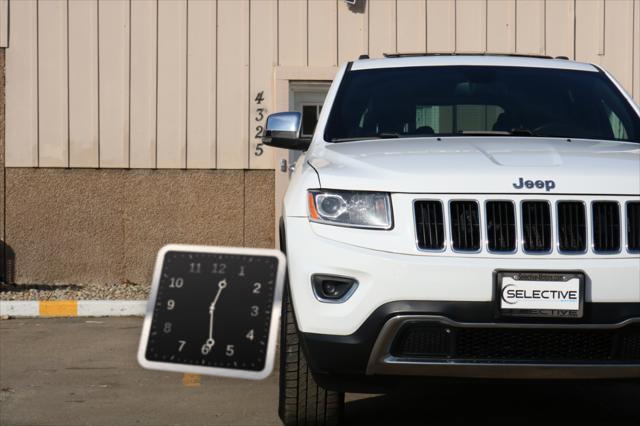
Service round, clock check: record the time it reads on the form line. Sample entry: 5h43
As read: 12h29
